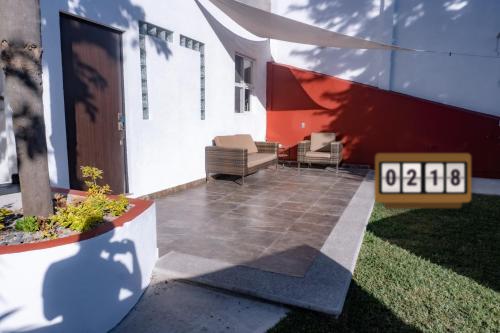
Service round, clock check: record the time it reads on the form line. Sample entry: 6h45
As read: 2h18
